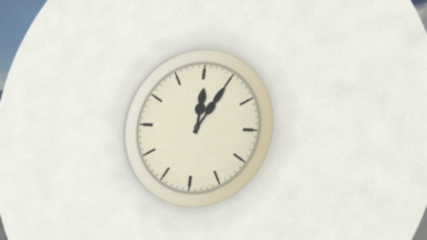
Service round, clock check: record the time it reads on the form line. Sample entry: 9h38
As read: 12h05
